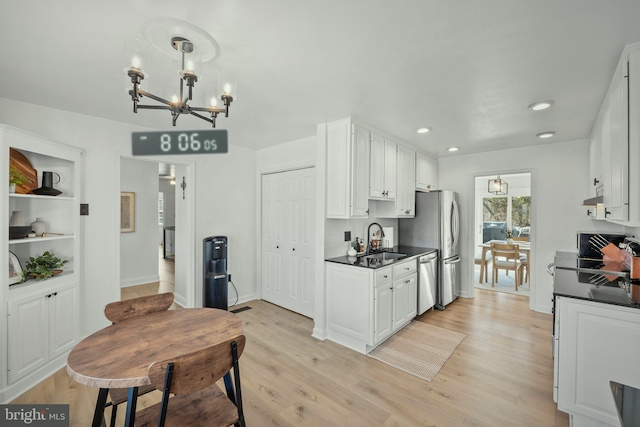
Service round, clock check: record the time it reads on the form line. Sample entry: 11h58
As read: 8h06
